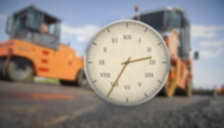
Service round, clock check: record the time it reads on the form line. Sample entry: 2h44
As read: 2h35
